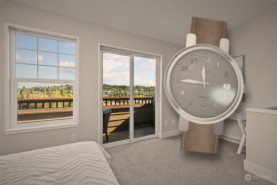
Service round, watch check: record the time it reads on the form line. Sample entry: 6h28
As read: 11h45
